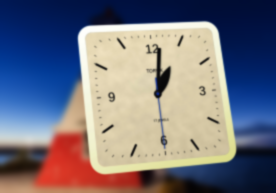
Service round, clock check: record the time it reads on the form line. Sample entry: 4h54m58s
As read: 1h01m30s
